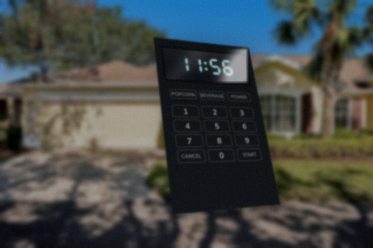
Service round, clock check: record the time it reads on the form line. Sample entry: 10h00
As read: 11h56
